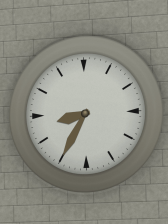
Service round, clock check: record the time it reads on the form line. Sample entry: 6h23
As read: 8h35
